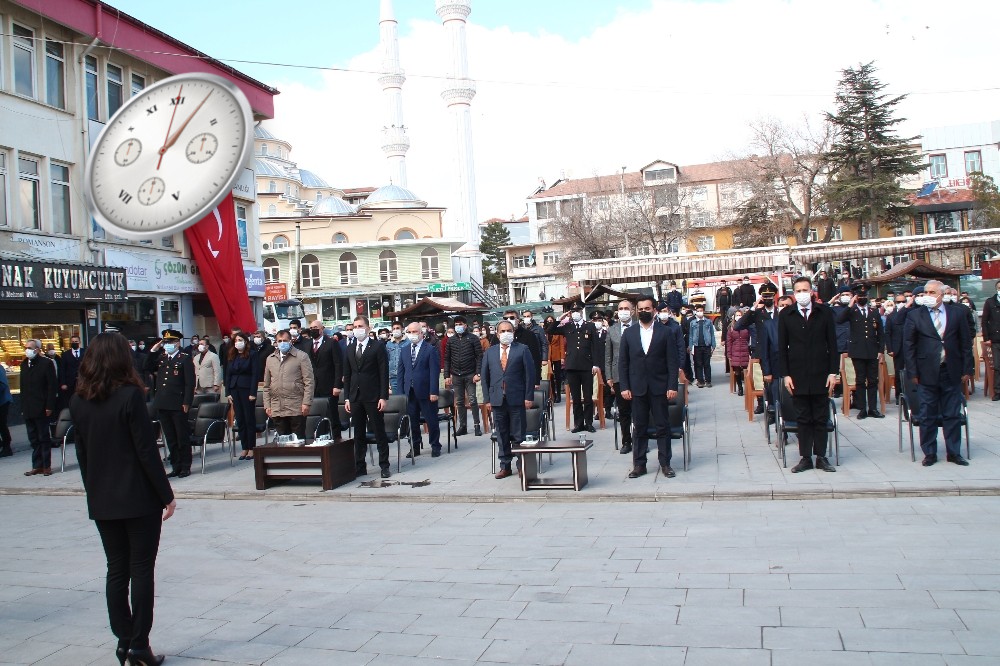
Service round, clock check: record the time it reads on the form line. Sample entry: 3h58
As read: 1h05
